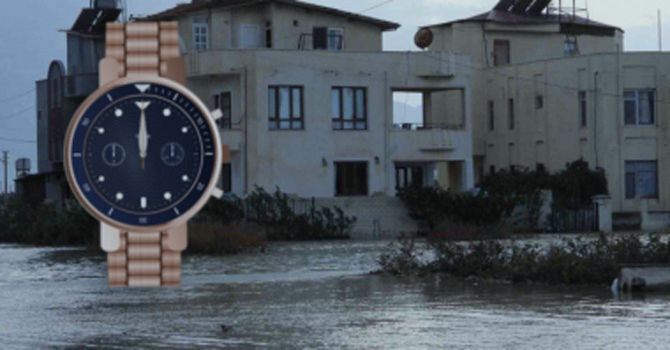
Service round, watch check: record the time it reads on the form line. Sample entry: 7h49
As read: 12h00
